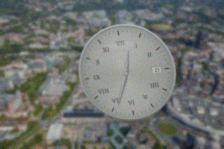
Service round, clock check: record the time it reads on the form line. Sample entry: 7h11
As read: 12h34
